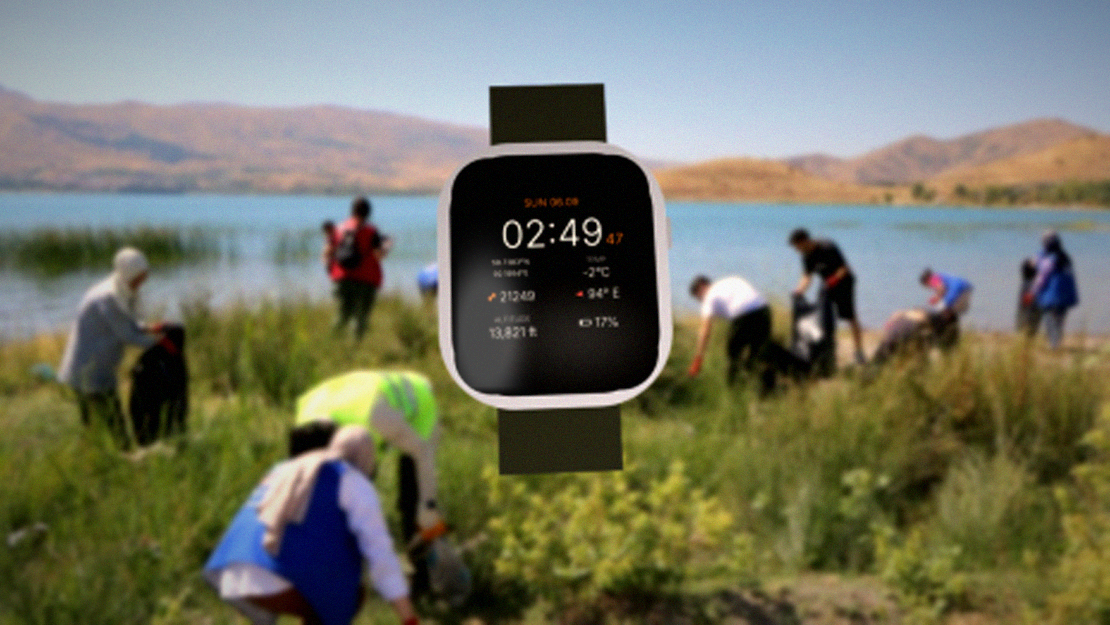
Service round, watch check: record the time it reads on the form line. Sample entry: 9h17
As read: 2h49
